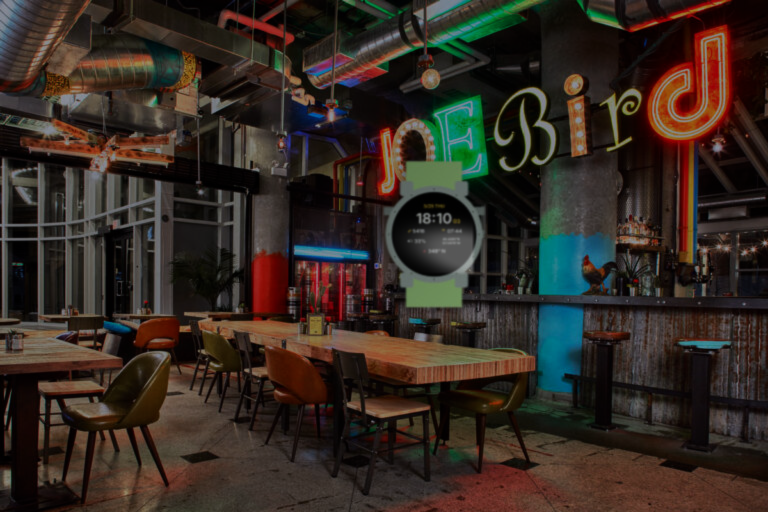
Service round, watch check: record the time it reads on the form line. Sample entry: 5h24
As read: 18h10
